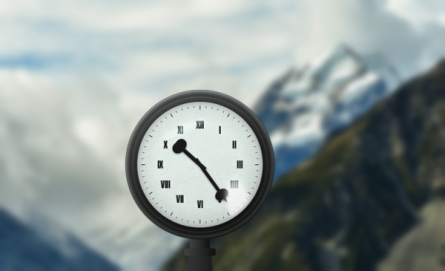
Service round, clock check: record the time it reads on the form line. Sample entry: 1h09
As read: 10h24
